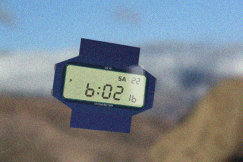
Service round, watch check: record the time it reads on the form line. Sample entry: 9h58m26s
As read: 6h02m16s
